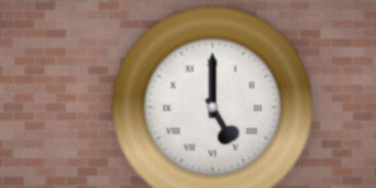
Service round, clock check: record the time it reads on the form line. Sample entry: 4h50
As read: 5h00
